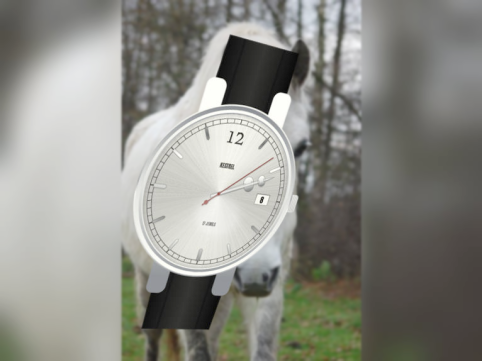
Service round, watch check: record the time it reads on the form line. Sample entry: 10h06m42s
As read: 2h11m08s
